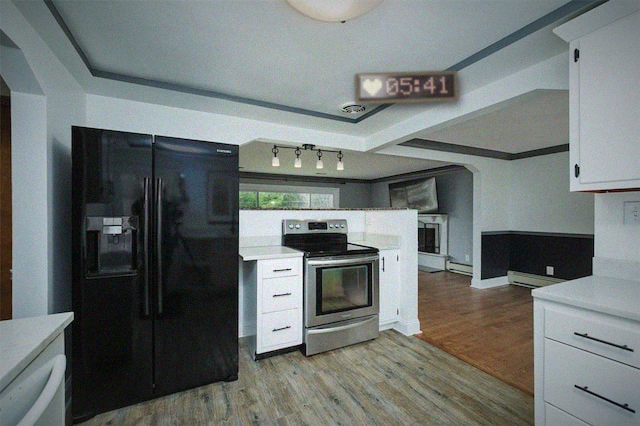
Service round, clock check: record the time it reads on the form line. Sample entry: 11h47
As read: 5h41
